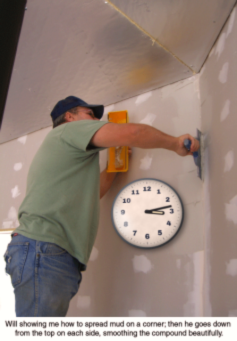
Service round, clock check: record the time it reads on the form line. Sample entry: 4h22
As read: 3h13
